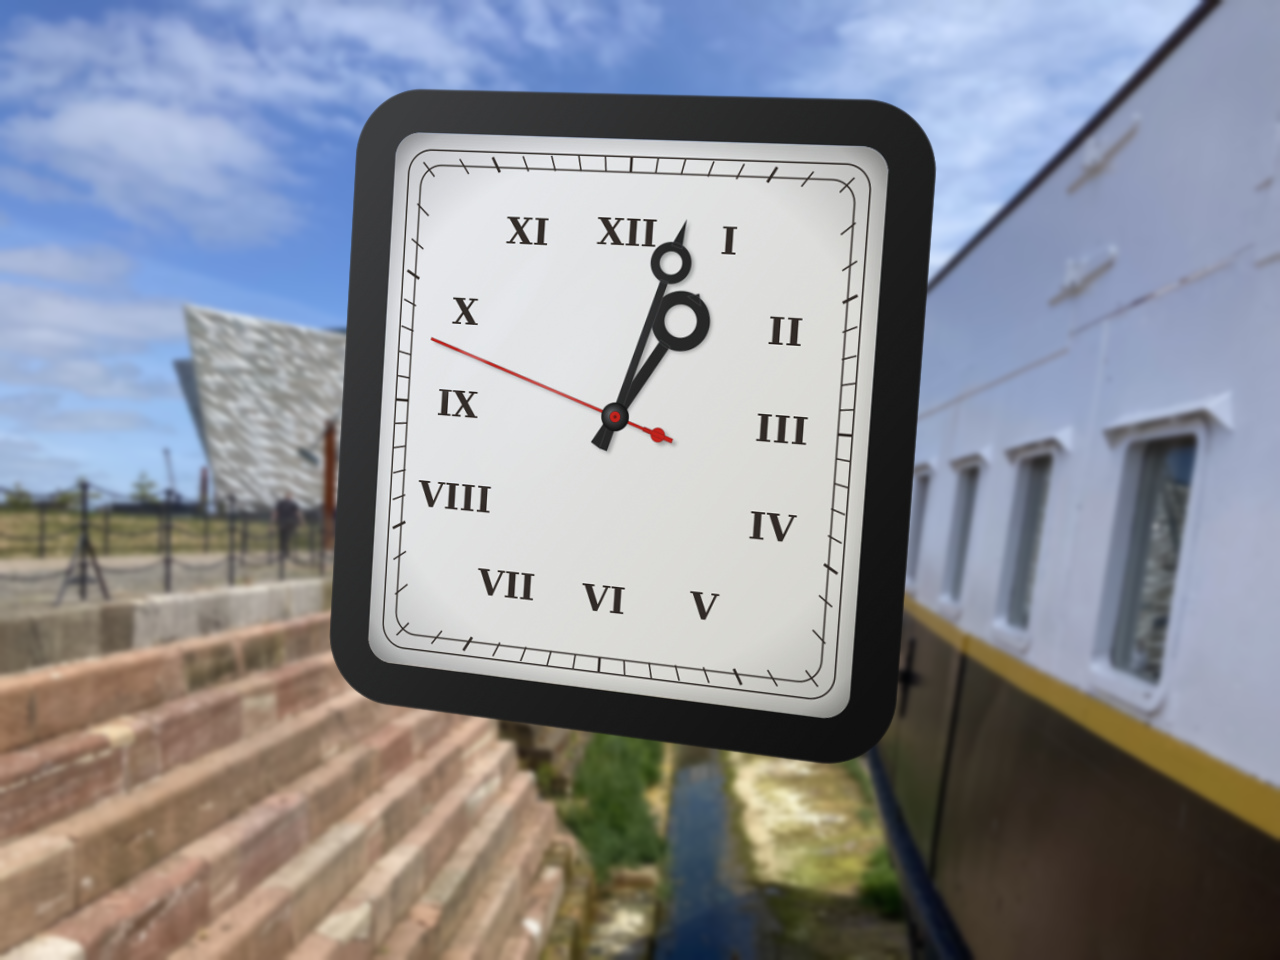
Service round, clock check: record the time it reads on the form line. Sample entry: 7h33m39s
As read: 1h02m48s
